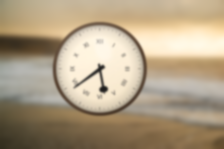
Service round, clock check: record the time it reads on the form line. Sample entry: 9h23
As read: 5h39
